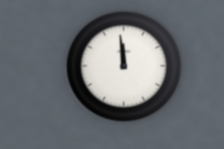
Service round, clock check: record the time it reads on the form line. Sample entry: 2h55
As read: 11h59
